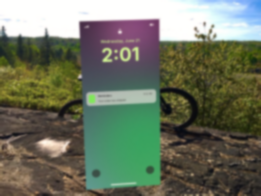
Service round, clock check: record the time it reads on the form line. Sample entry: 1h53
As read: 2h01
